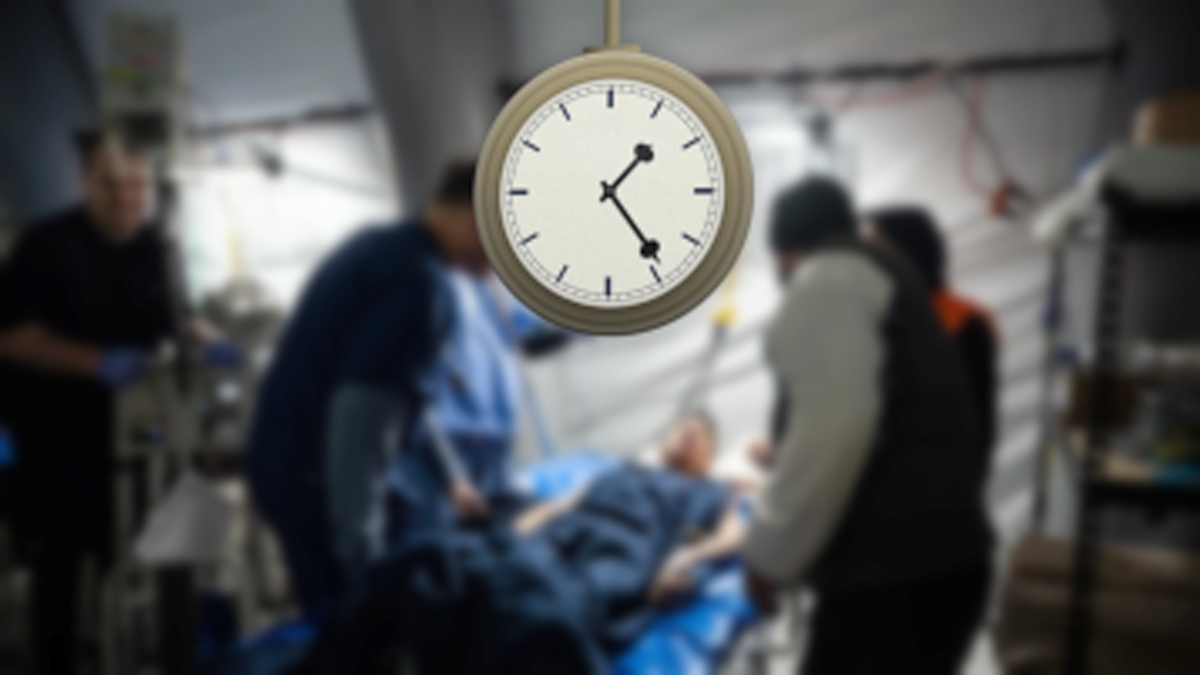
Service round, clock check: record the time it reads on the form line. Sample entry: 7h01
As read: 1h24
